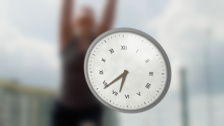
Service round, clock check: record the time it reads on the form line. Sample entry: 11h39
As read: 6h39
